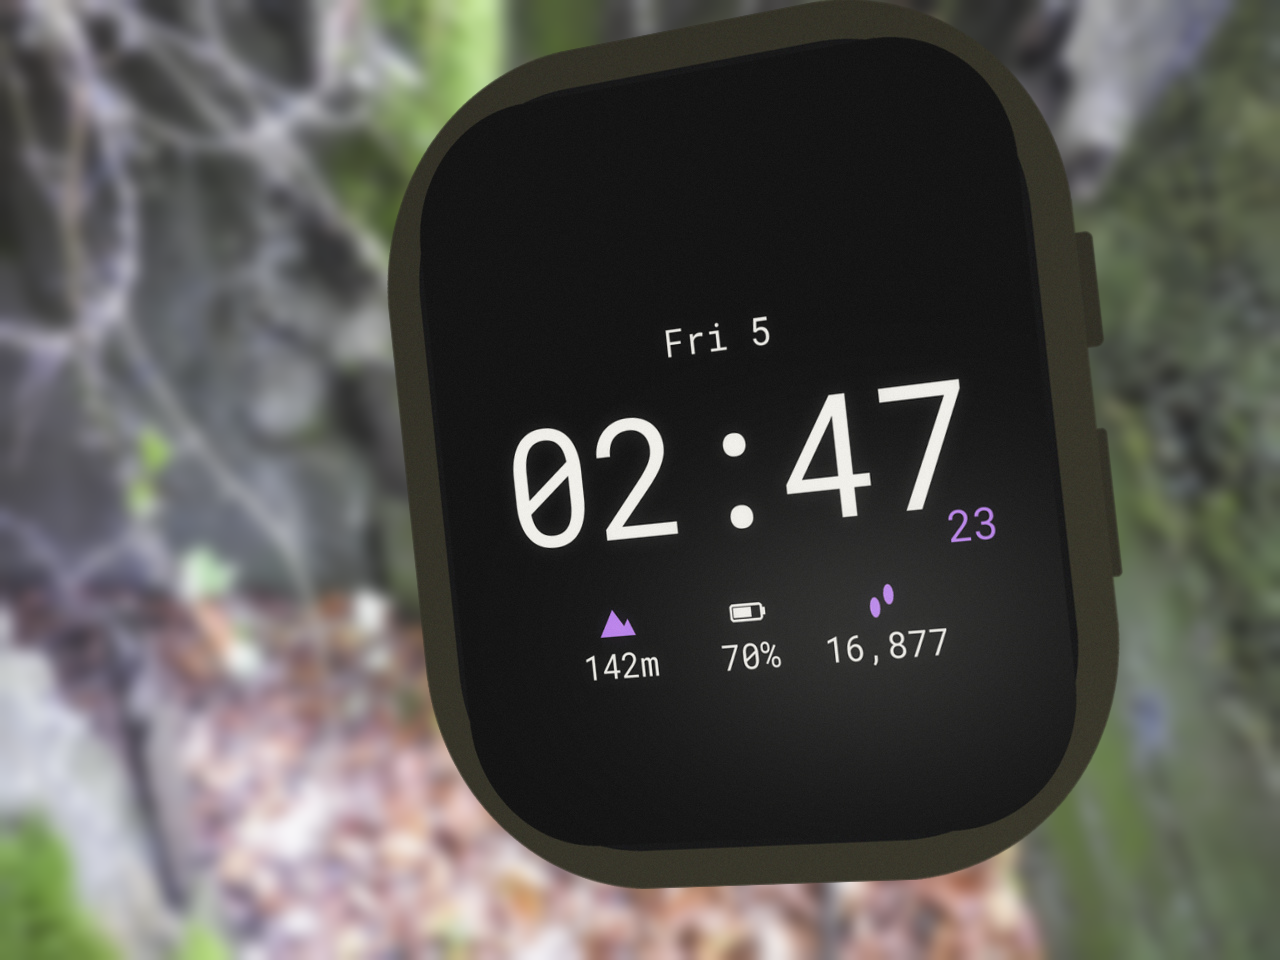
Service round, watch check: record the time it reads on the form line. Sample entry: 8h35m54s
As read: 2h47m23s
